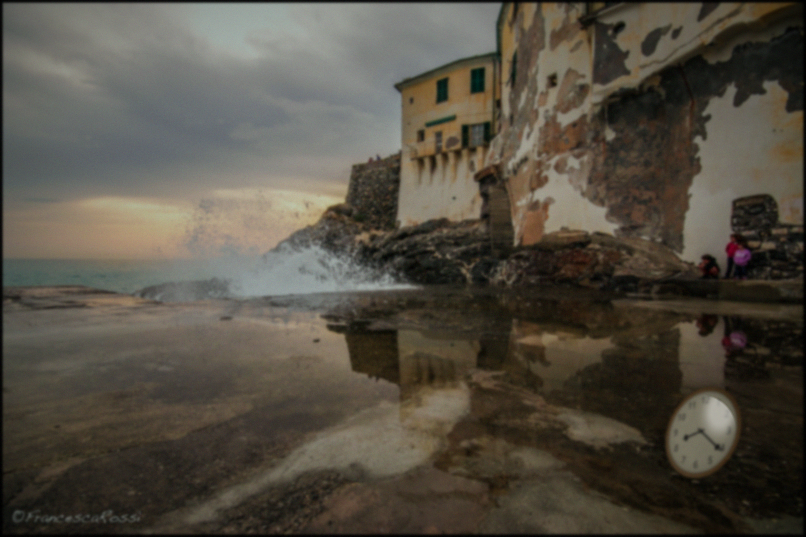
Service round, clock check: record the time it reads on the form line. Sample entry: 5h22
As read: 8h21
